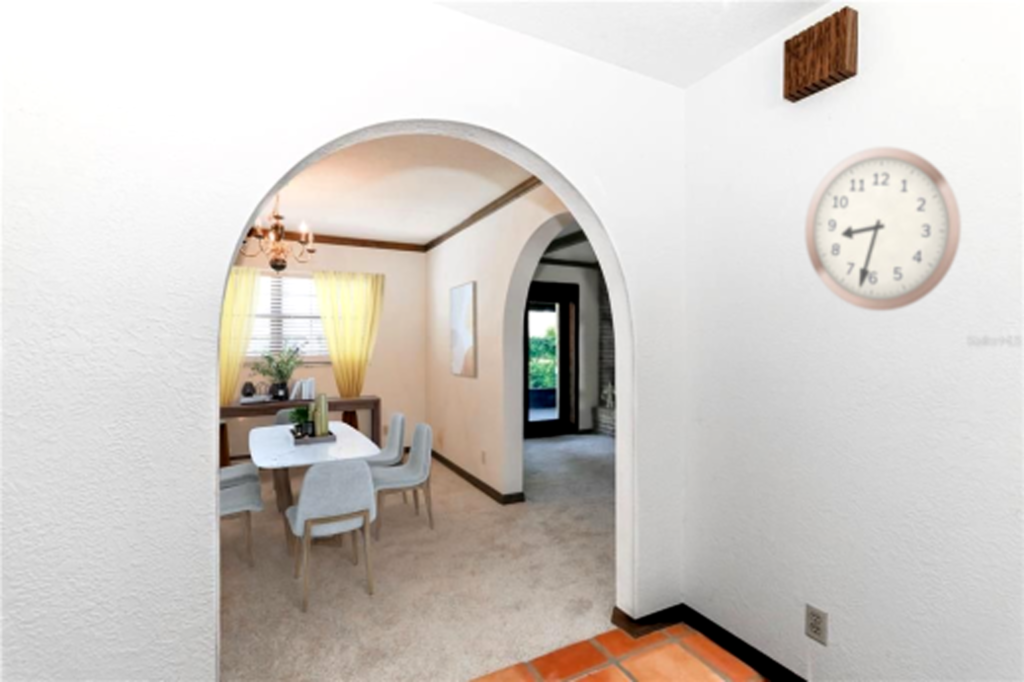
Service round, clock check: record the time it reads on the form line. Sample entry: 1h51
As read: 8h32
